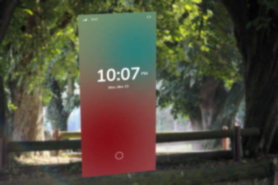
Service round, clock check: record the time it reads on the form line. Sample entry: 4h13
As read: 10h07
